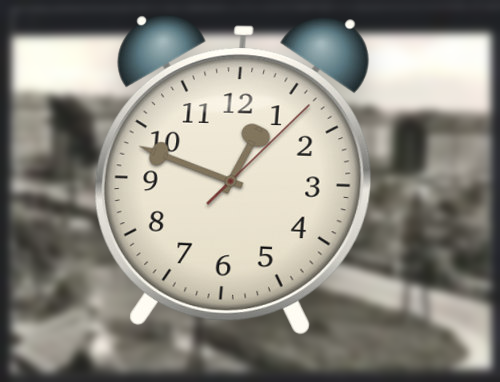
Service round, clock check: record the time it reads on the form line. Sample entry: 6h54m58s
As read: 12h48m07s
